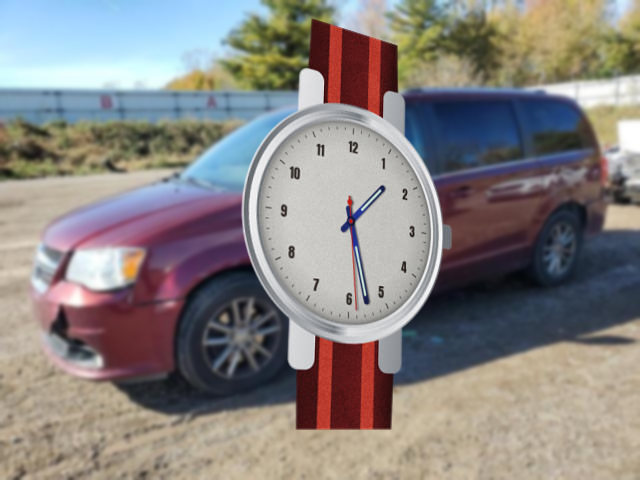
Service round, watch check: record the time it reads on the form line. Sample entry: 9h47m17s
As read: 1h27m29s
